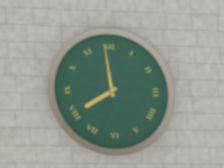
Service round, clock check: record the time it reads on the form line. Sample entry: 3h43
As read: 7h59
